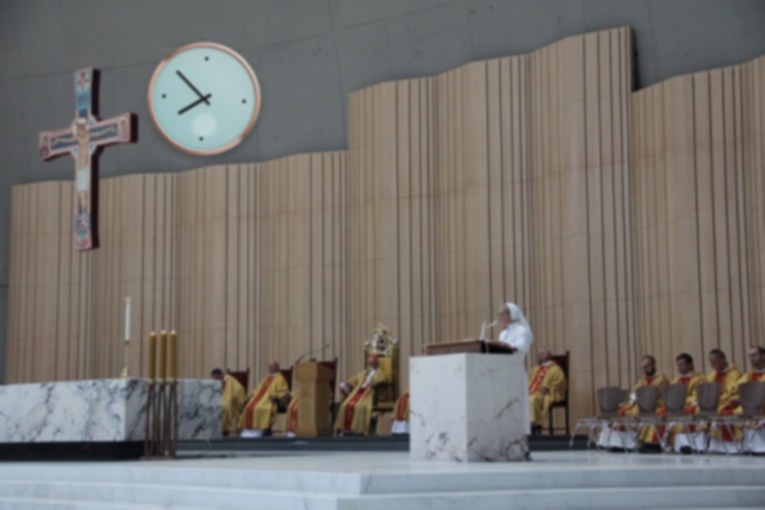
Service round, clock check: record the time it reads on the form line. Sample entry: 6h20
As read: 7h52
